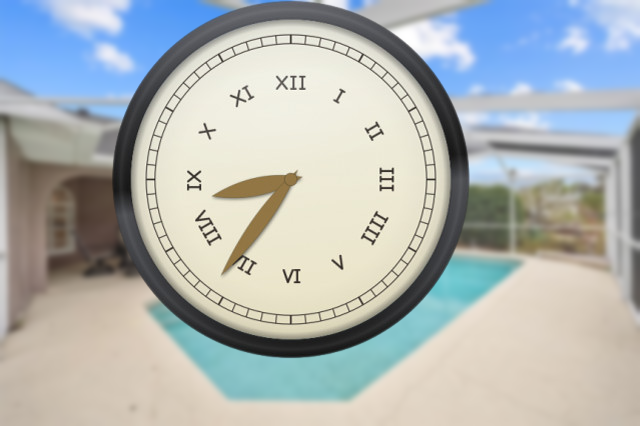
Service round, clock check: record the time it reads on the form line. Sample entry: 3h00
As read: 8h36
